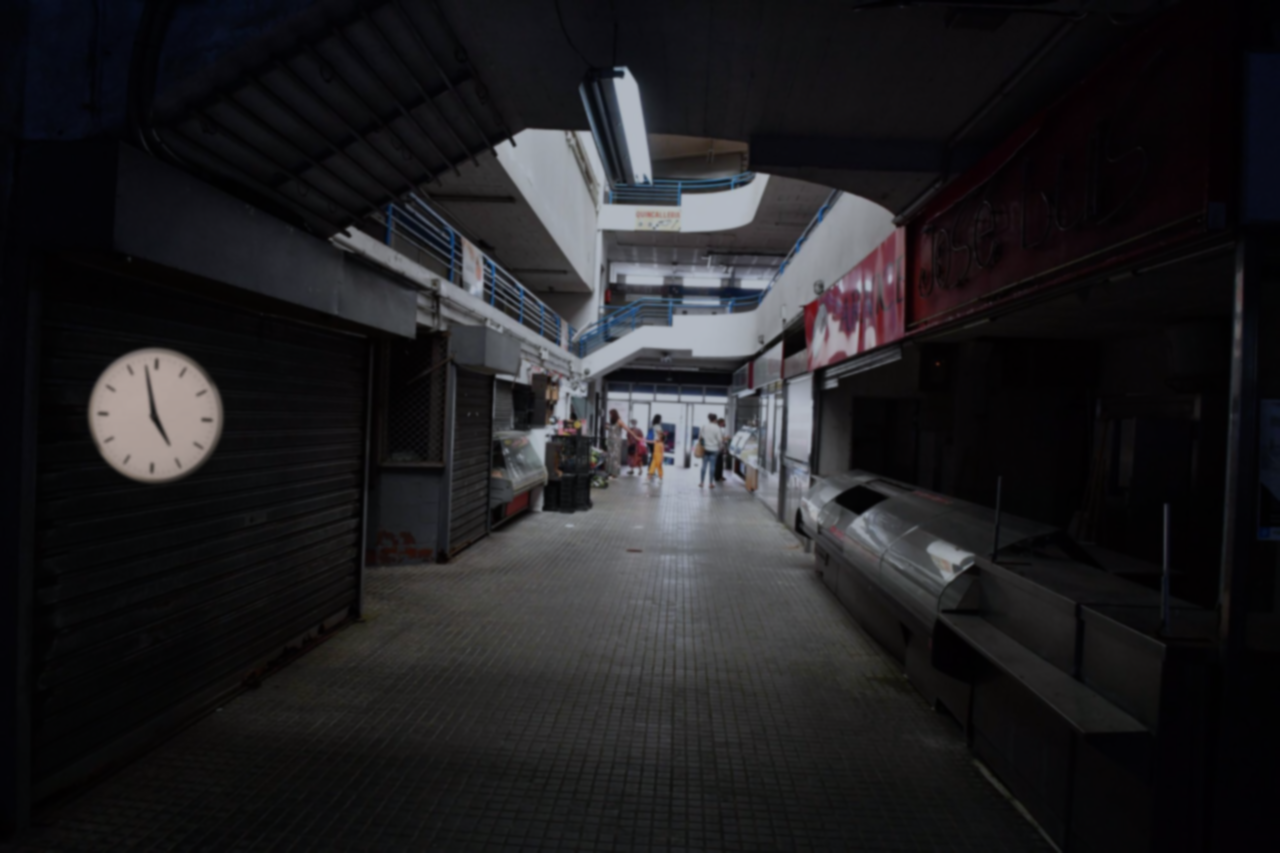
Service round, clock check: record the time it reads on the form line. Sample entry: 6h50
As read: 4h58
